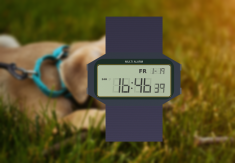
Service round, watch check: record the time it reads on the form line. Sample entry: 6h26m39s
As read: 16h46m39s
